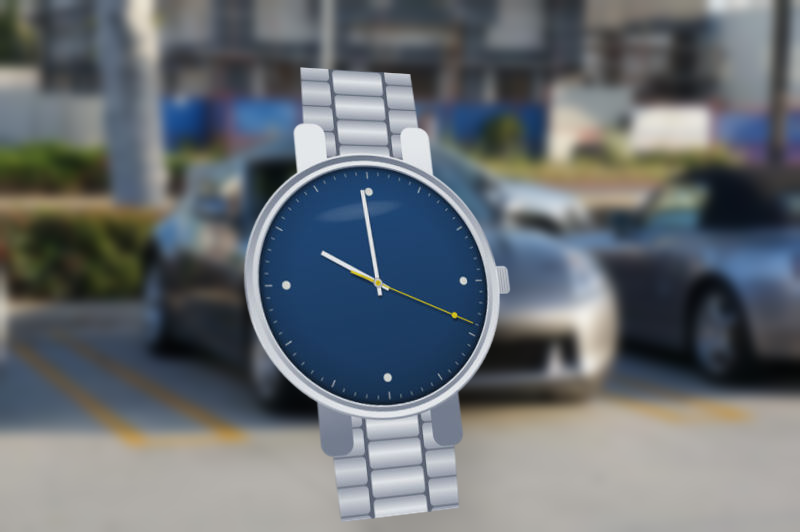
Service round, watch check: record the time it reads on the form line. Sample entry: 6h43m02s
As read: 9h59m19s
